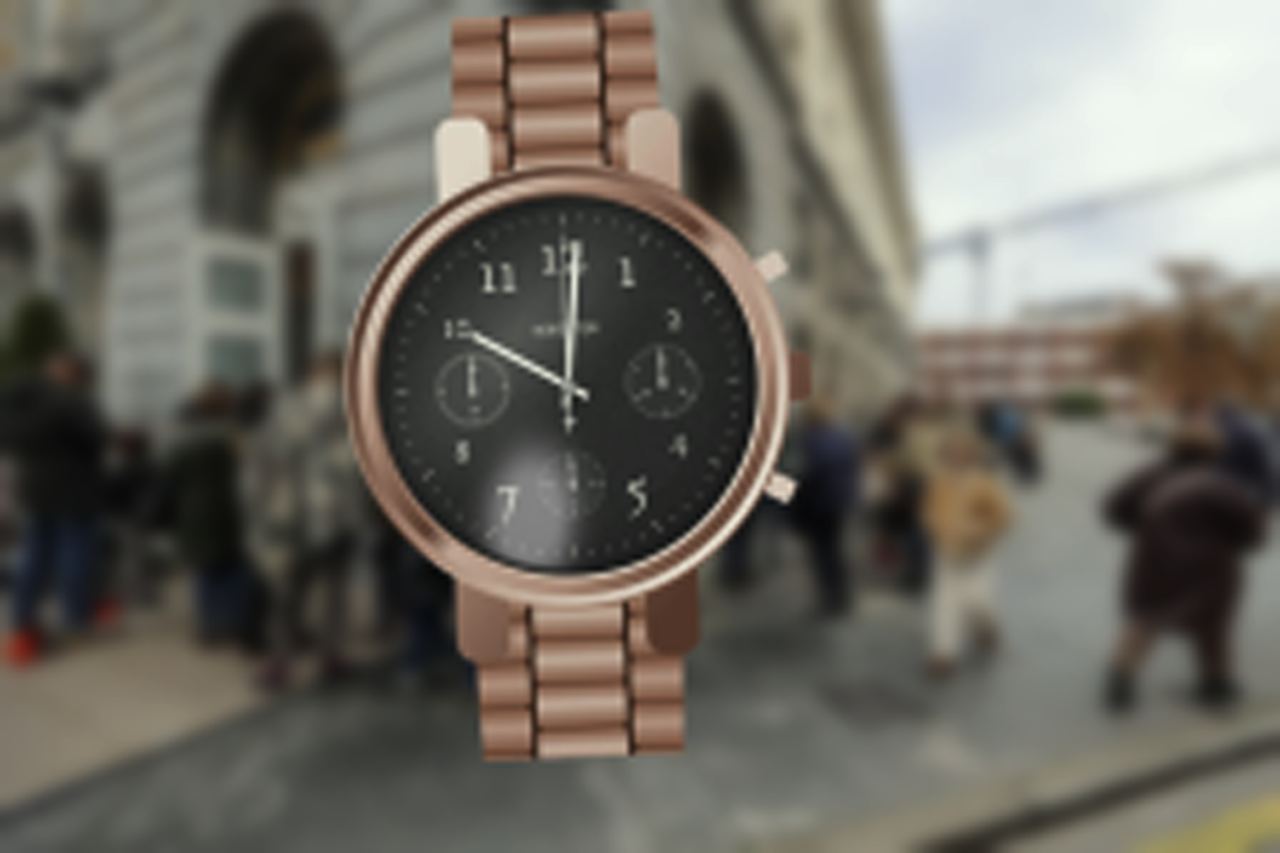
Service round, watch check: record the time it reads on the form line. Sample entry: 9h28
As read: 10h01
